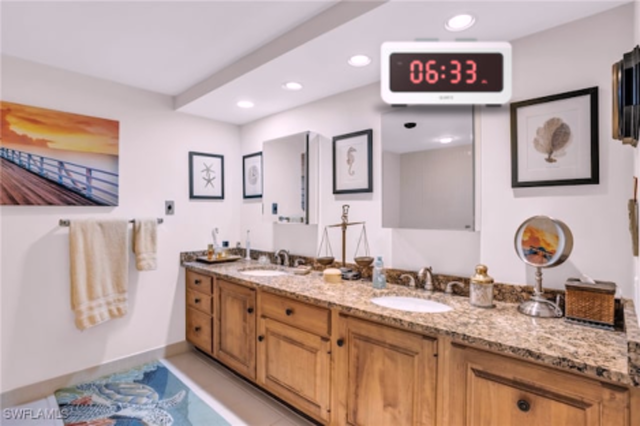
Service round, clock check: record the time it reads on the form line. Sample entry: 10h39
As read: 6h33
